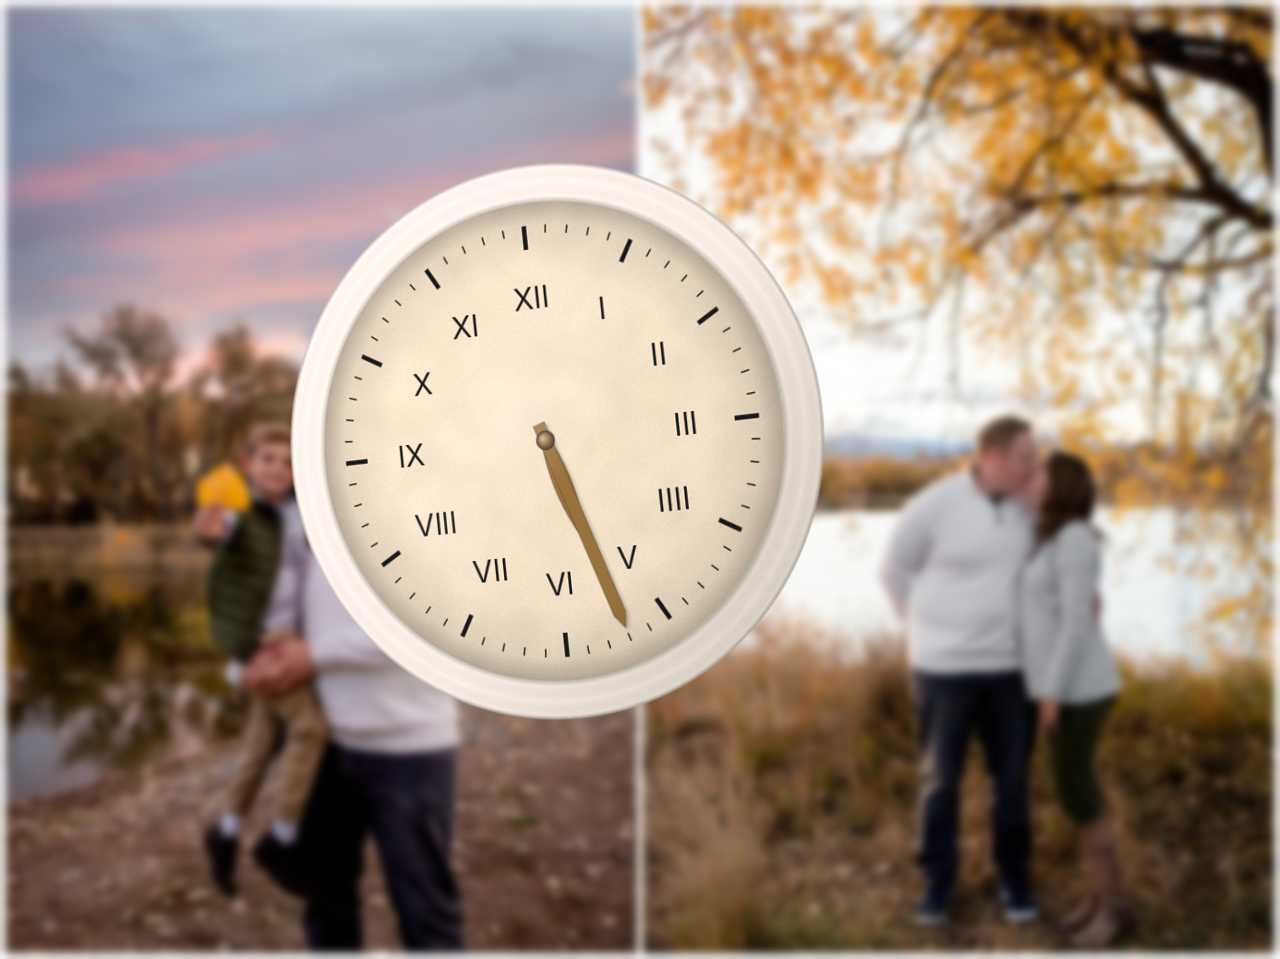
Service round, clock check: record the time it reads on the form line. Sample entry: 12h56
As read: 5h27
